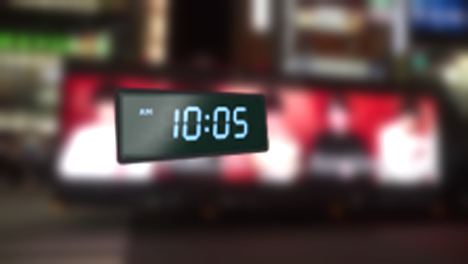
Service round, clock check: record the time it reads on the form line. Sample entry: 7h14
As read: 10h05
